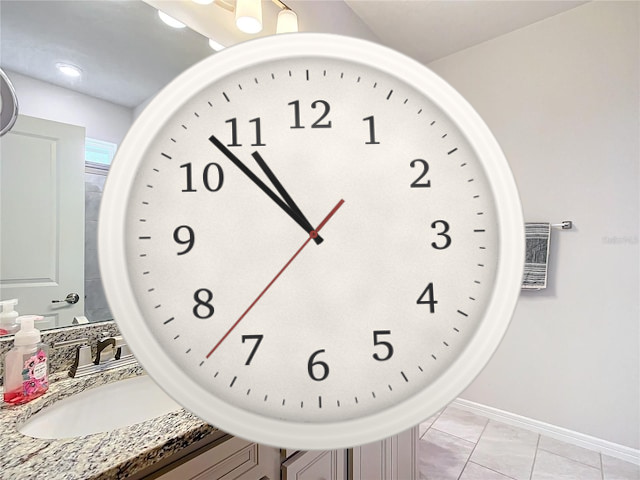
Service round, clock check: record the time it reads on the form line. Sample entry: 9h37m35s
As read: 10h52m37s
